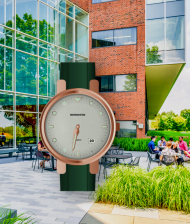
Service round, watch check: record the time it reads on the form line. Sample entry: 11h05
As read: 6h32
